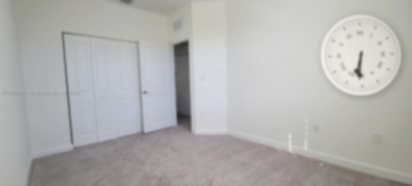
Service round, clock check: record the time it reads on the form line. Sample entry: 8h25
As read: 6h31
